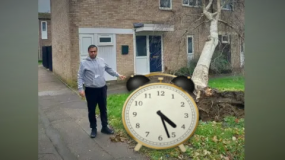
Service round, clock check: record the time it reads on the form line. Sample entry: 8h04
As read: 4h27
